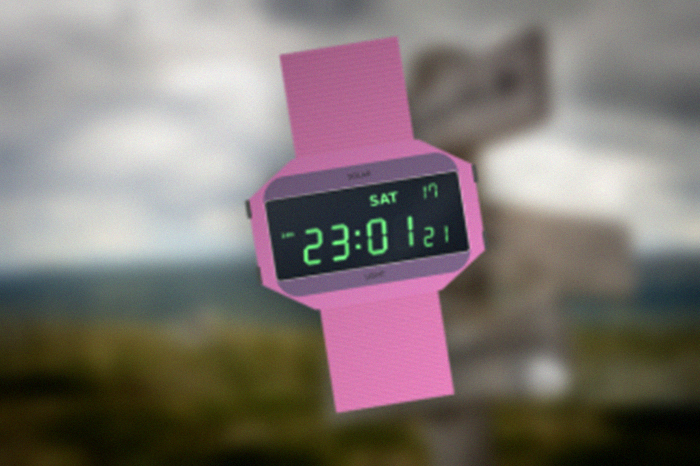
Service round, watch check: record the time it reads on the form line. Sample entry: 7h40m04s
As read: 23h01m21s
